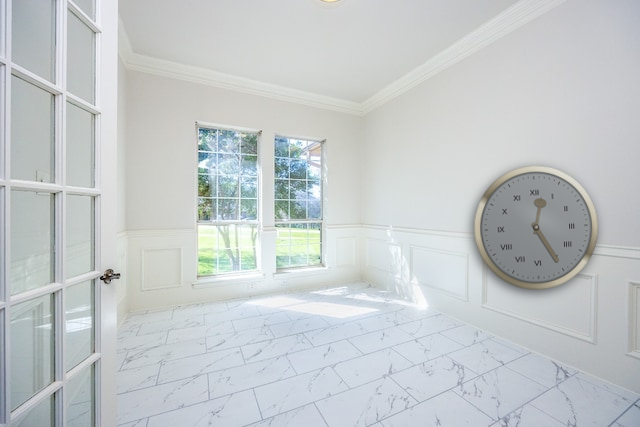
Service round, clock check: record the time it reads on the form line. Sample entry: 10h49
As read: 12h25
